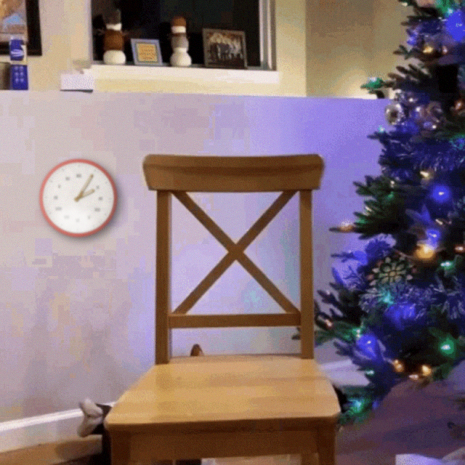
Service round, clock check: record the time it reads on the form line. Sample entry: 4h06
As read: 2h05
